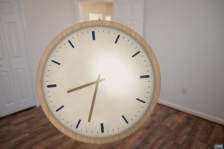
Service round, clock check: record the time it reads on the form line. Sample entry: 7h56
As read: 8h33
